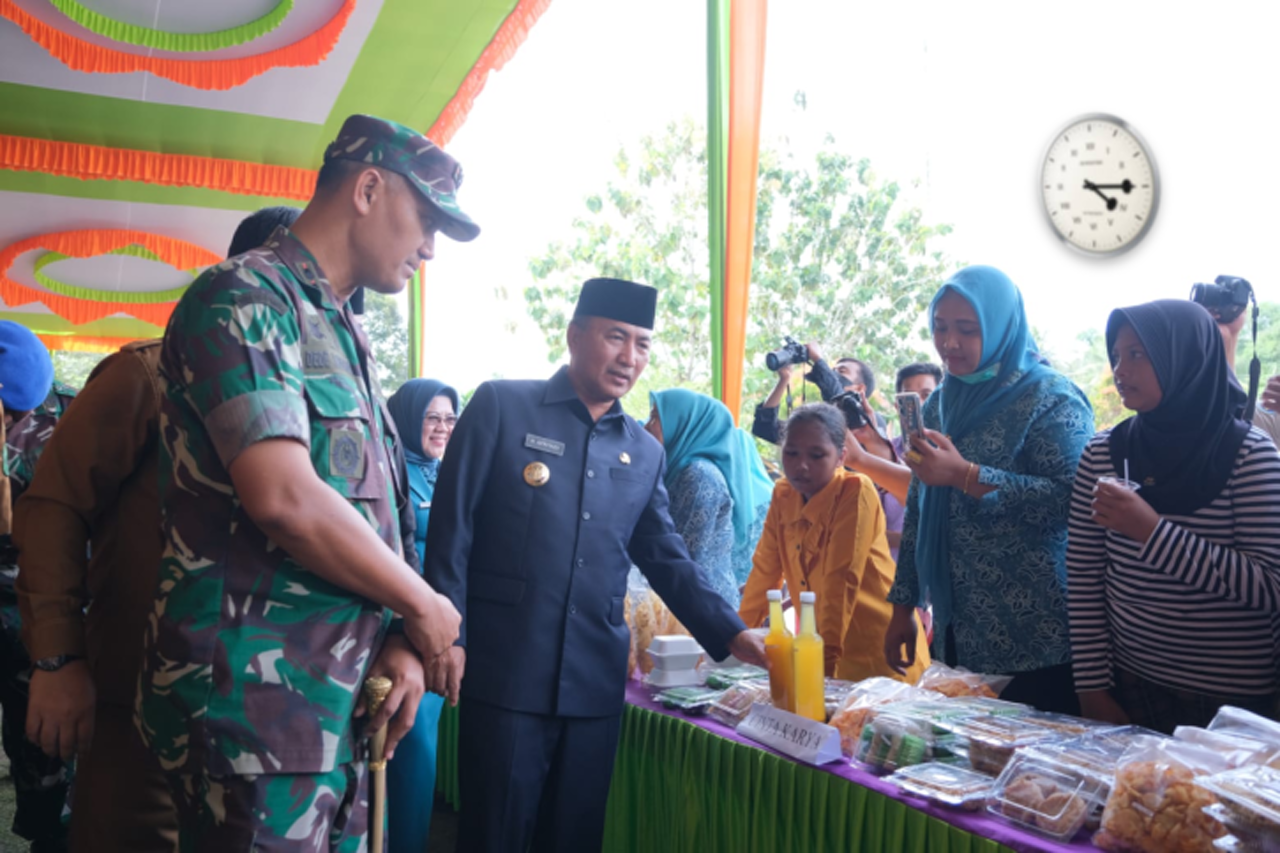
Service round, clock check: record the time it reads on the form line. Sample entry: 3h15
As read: 4h15
